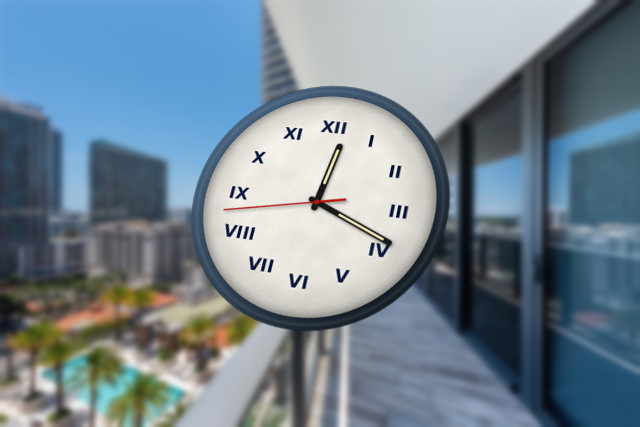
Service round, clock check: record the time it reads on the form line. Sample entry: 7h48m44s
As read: 12h18m43s
